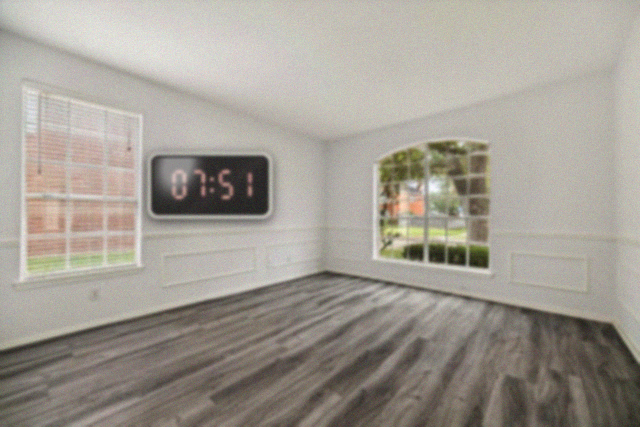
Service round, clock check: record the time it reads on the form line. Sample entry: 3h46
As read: 7h51
